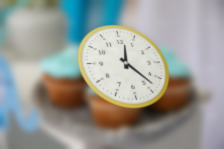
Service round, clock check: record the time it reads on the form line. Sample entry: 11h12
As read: 12h23
